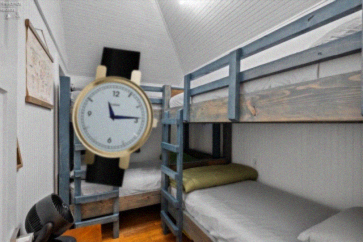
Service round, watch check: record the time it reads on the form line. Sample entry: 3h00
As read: 11h14
